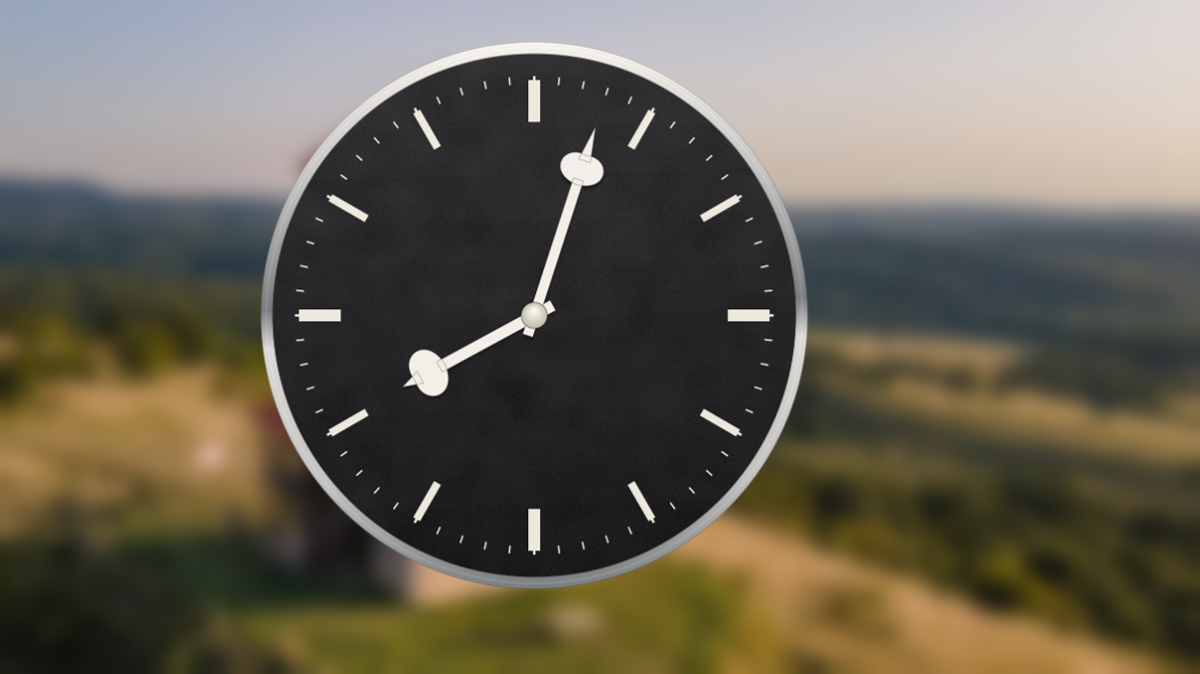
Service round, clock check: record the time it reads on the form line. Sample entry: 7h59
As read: 8h03
